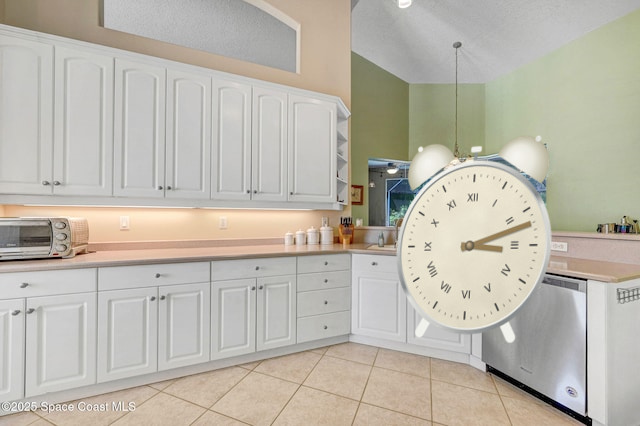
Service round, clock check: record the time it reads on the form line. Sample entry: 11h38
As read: 3h12
